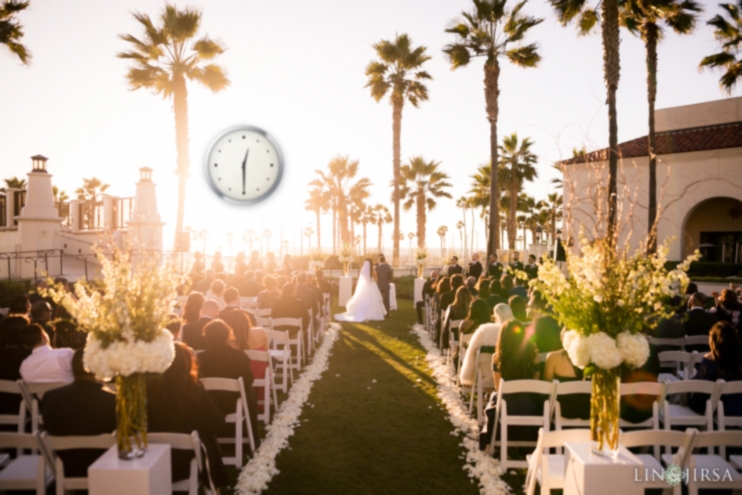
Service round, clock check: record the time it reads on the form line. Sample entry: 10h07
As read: 12h30
